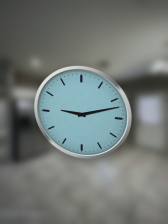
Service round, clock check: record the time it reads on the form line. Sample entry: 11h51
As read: 9h12
